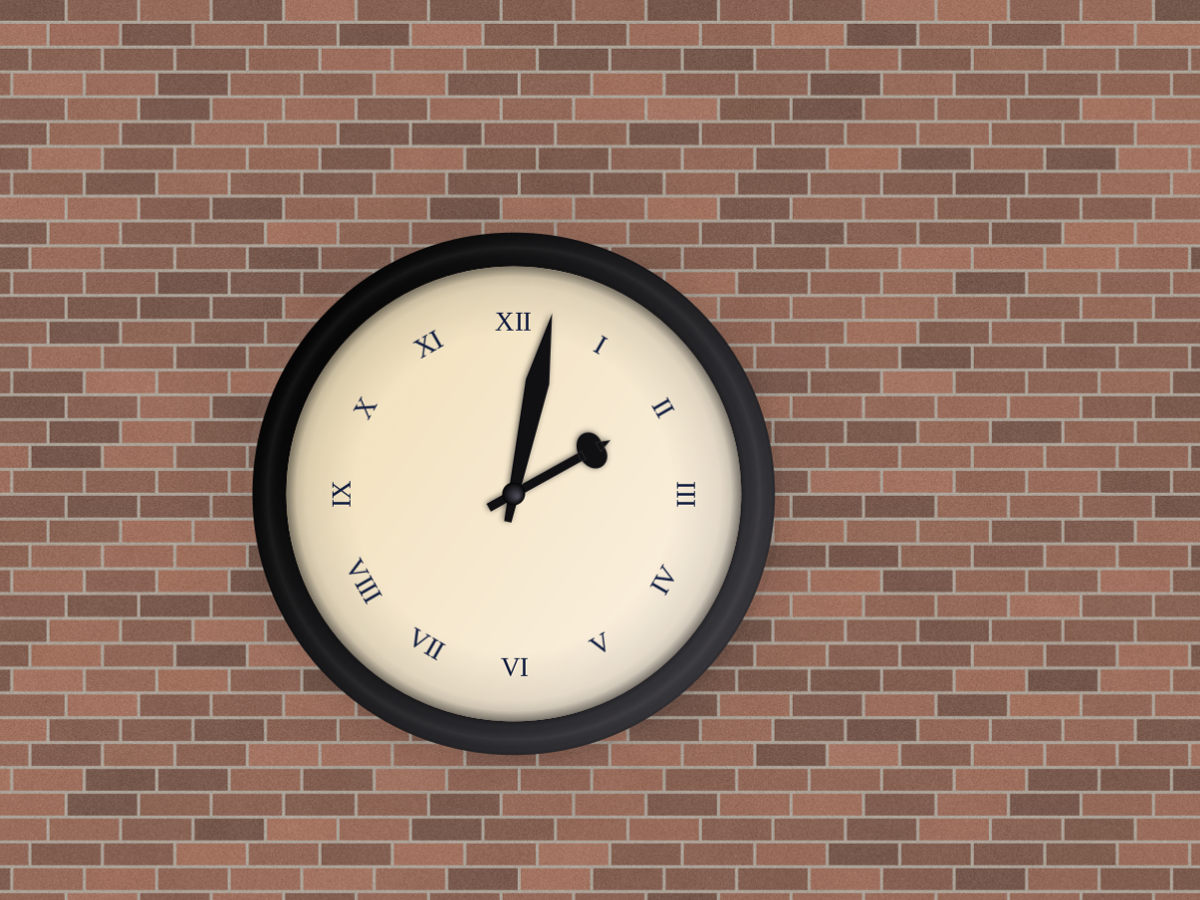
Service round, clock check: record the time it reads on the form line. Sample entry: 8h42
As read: 2h02
